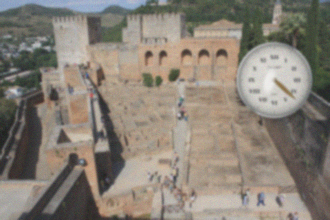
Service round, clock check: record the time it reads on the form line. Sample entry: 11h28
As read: 4h22
